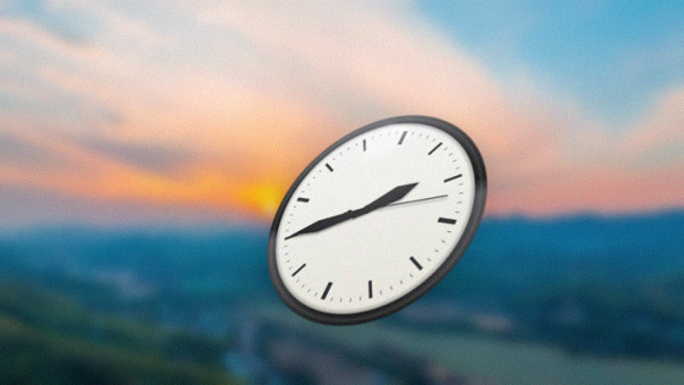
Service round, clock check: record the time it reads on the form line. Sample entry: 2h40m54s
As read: 1h40m12s
